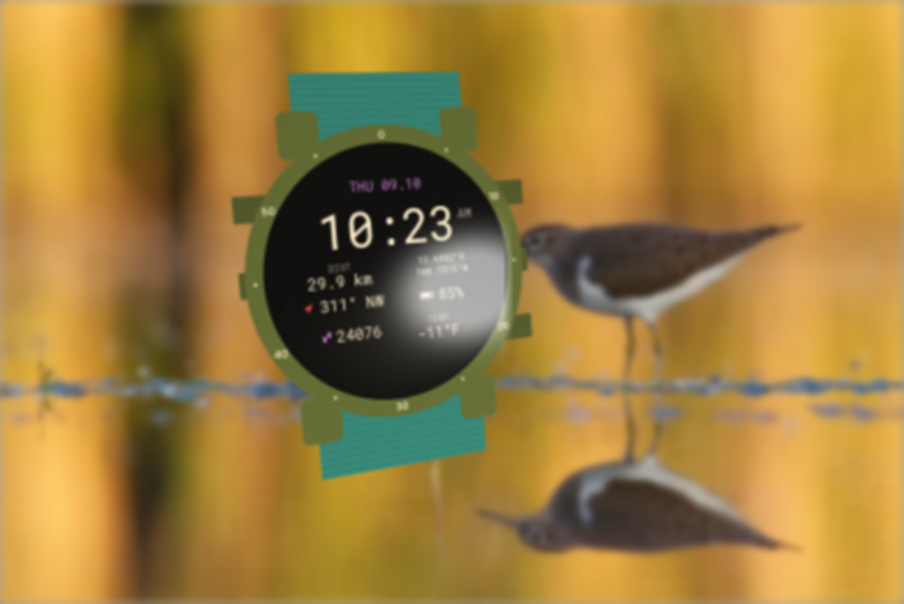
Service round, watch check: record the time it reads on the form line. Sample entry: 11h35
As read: 10h23
